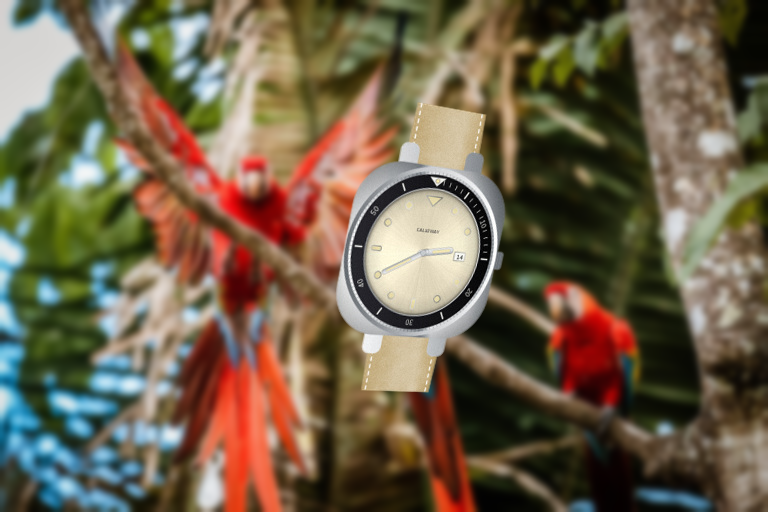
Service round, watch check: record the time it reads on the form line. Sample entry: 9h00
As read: 2h40
